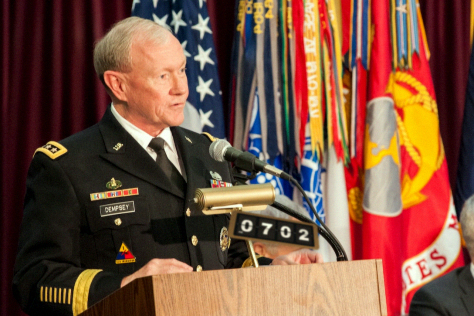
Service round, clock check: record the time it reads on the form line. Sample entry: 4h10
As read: 7h02
